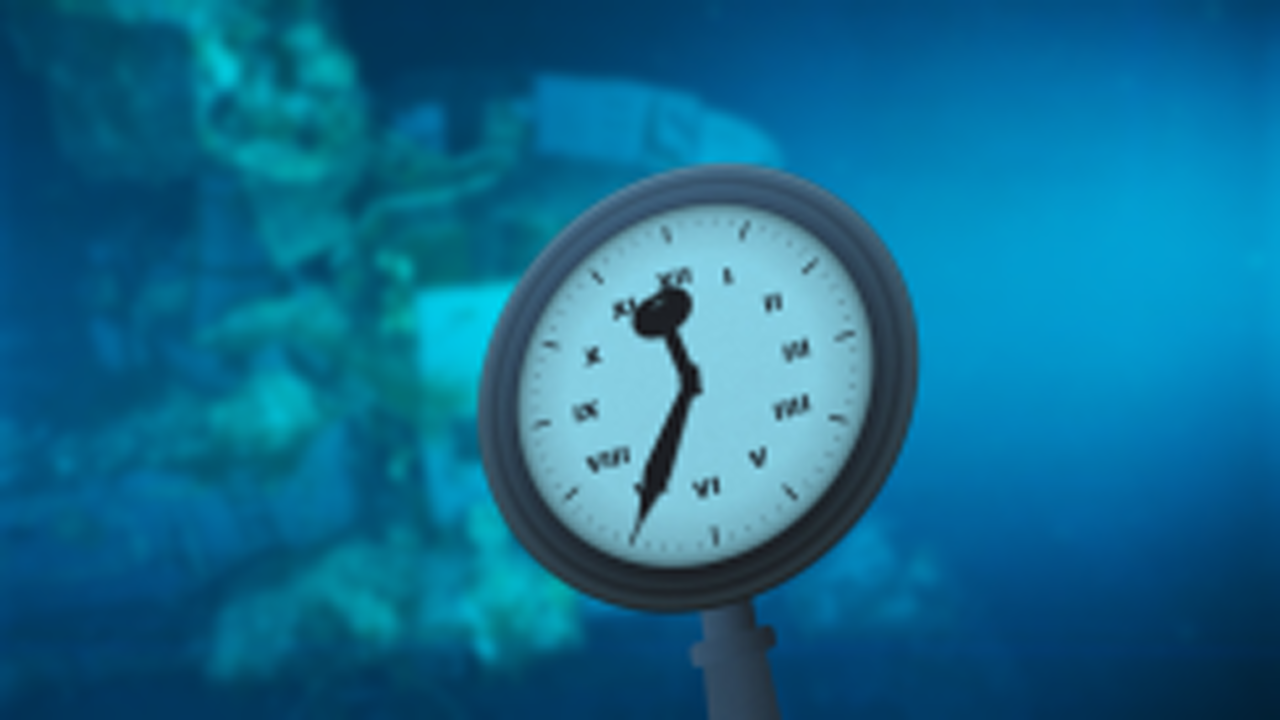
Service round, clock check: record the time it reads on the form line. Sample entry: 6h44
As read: 11h35
